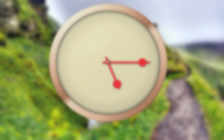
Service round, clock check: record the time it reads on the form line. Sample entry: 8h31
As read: 5h15
